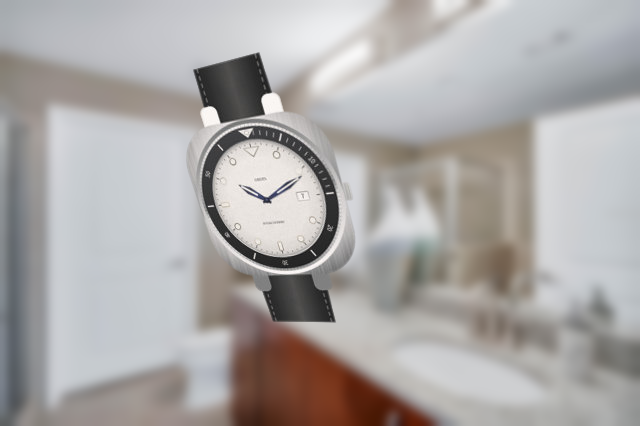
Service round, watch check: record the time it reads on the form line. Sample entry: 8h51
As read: 10h11
